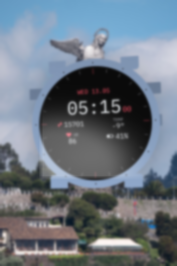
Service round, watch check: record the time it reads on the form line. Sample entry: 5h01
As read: 5h15
